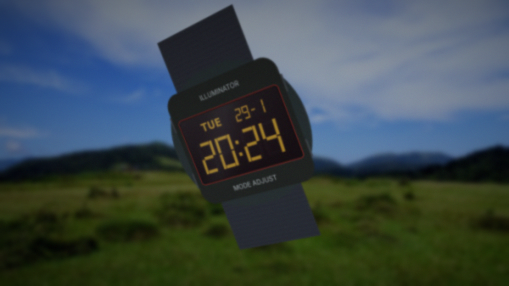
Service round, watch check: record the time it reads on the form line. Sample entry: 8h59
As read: 20h24
